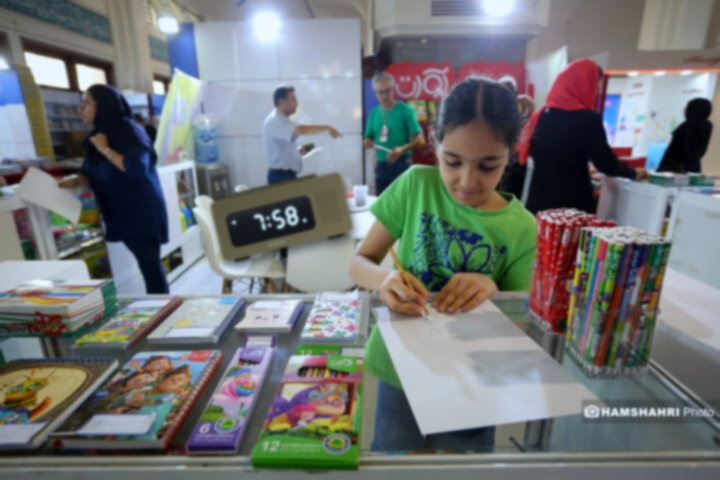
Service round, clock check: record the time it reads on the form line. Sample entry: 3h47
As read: 7h58
